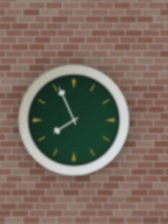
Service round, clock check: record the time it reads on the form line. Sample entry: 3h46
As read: 7h56
